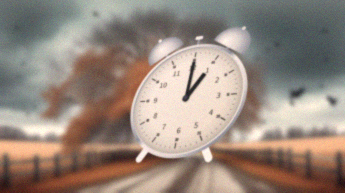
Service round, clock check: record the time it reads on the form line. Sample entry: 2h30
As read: 1h00
